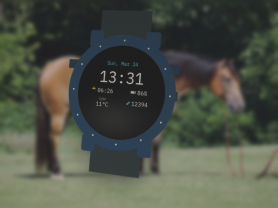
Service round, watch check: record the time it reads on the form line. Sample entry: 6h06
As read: 13h31
